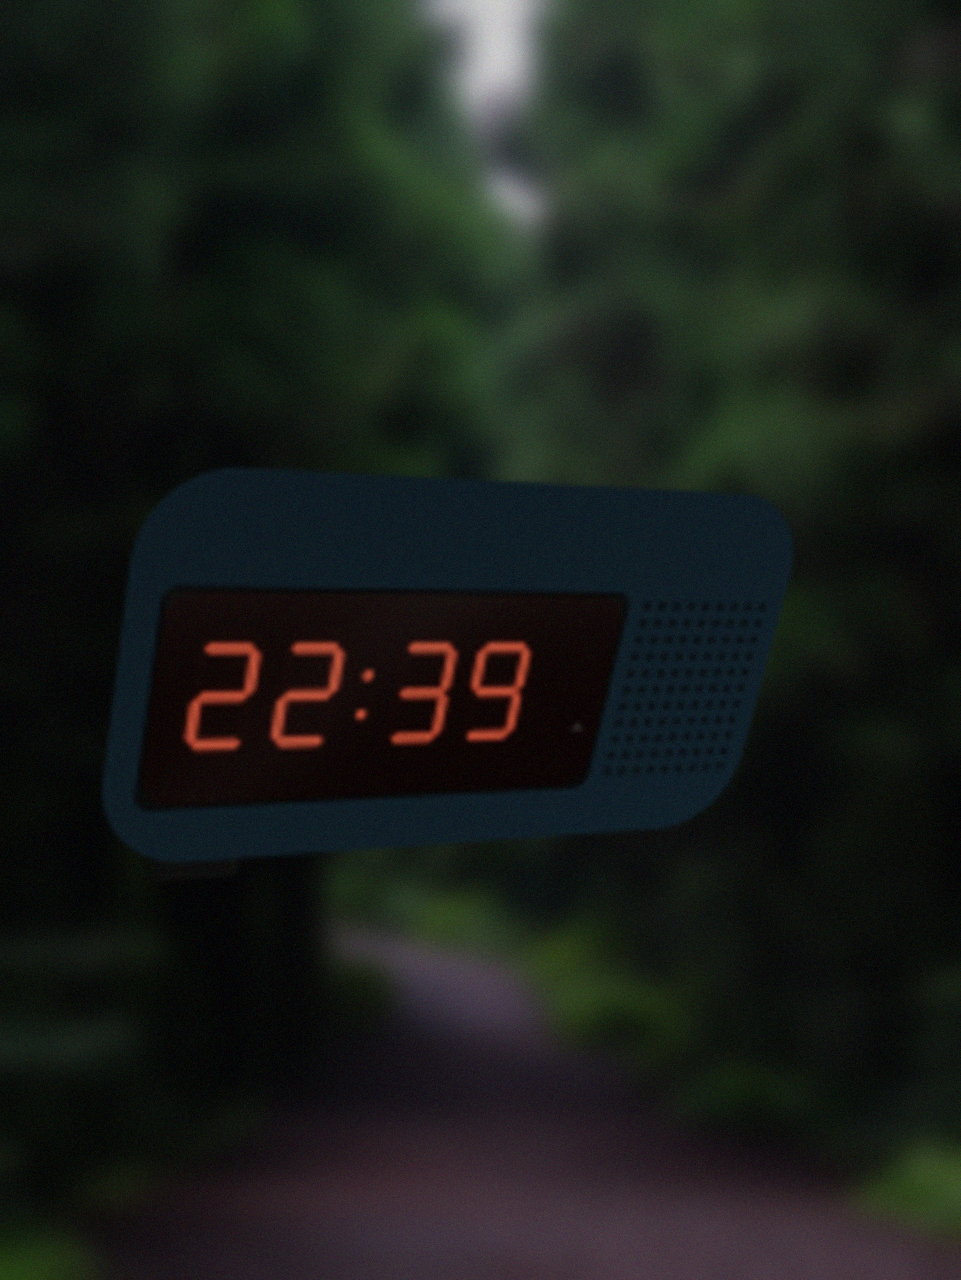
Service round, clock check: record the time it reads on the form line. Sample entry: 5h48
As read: 22h39
